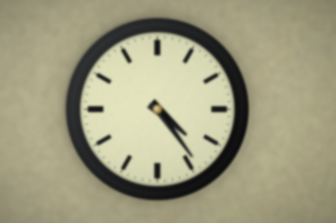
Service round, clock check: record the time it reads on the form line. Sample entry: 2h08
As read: 4h24
